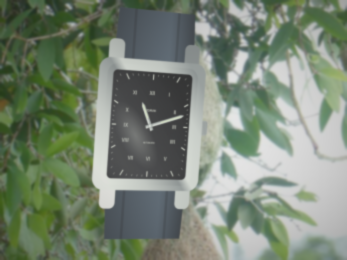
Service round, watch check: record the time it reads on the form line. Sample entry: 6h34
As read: 11h12
